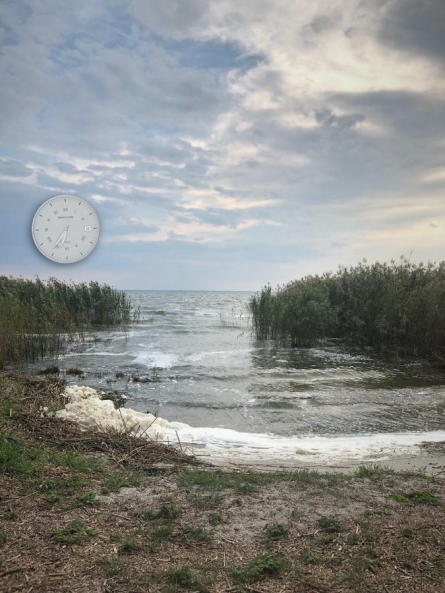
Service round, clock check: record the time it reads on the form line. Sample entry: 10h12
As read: 6h36
